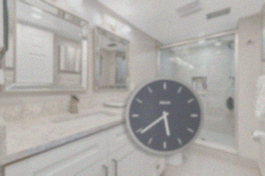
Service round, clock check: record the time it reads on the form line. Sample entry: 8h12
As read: 5h39
